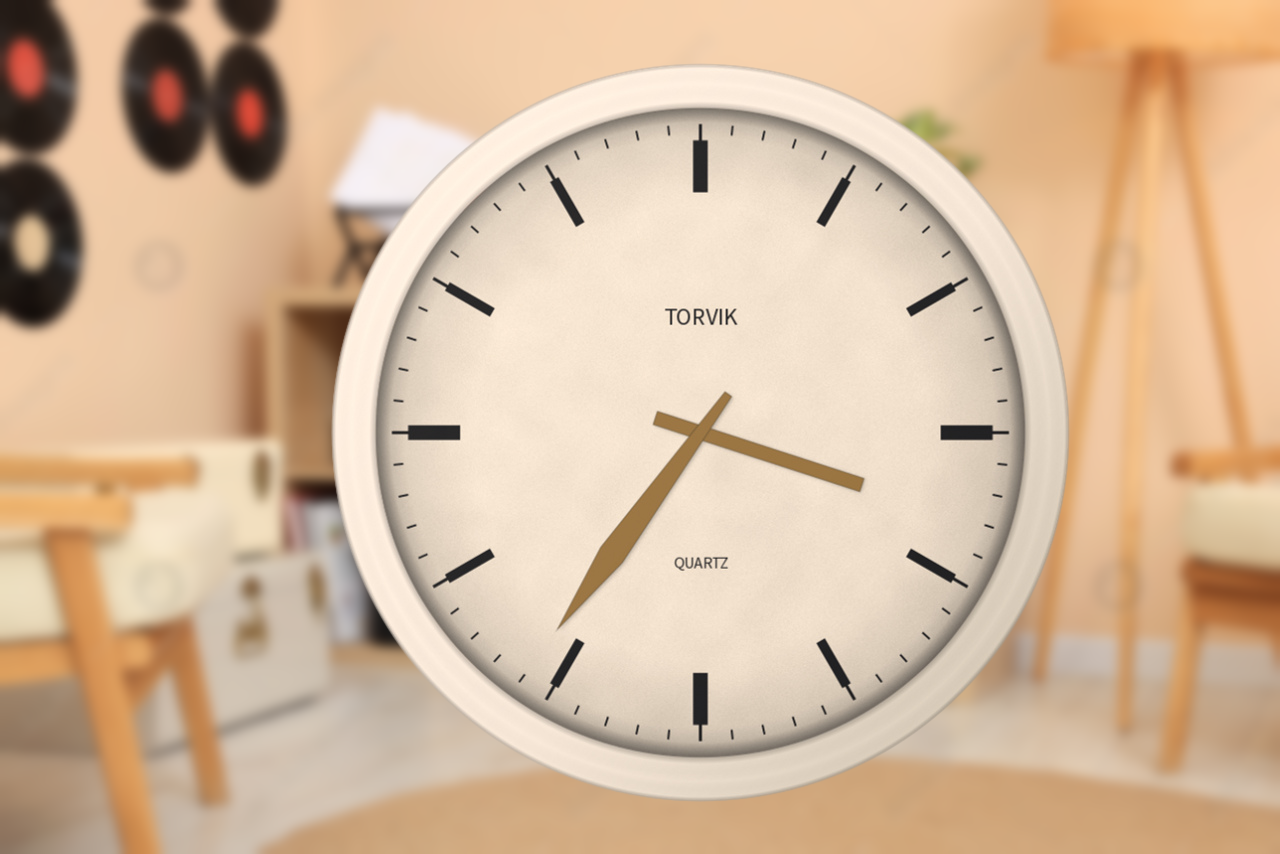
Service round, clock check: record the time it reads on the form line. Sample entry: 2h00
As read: 3h36
